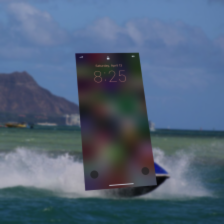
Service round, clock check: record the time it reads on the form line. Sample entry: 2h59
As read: 8h25
